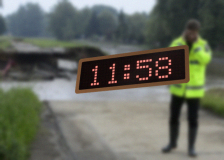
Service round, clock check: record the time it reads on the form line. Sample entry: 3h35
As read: 11h58
